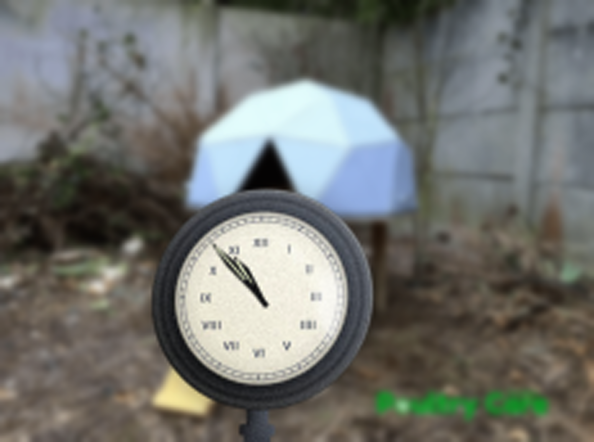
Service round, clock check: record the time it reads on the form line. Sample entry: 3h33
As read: 10h53
